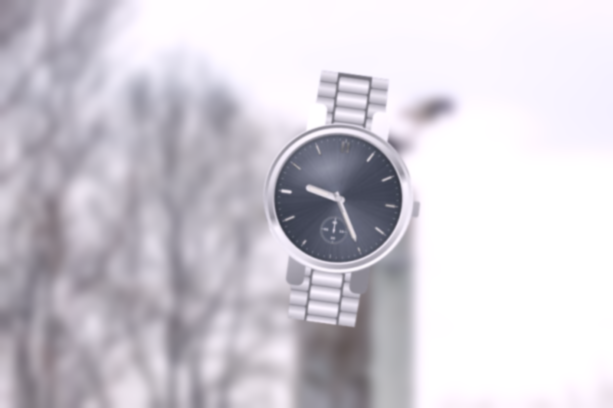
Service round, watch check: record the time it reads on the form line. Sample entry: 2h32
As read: 9h25
